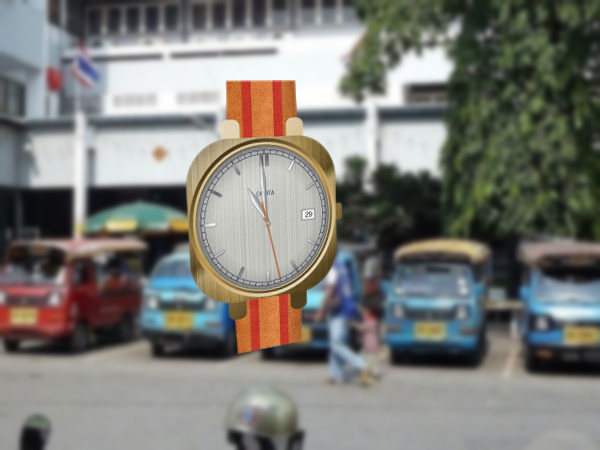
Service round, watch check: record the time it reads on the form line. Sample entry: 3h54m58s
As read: 10h59m28s
